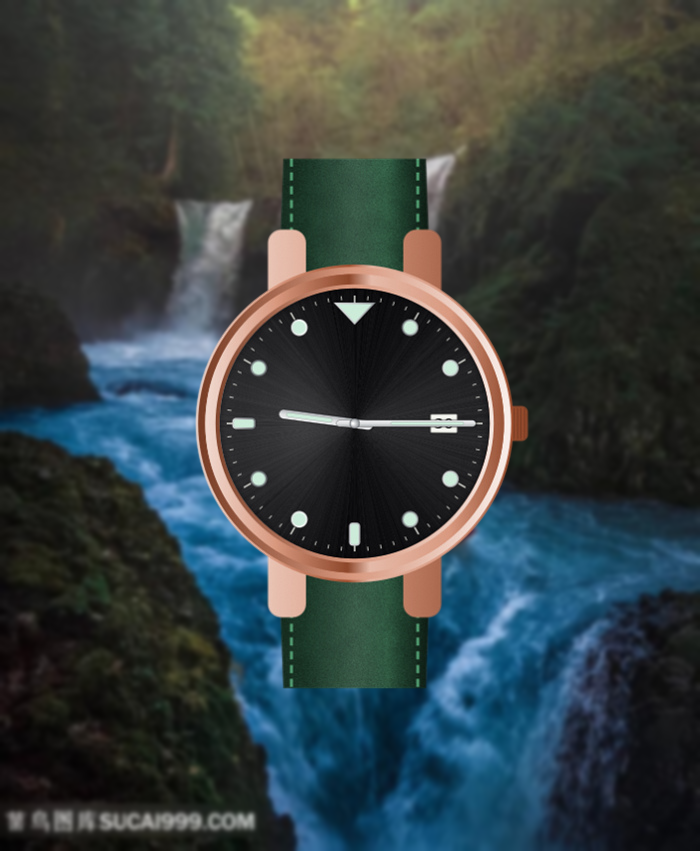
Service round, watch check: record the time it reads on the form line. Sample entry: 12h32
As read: 9h15
